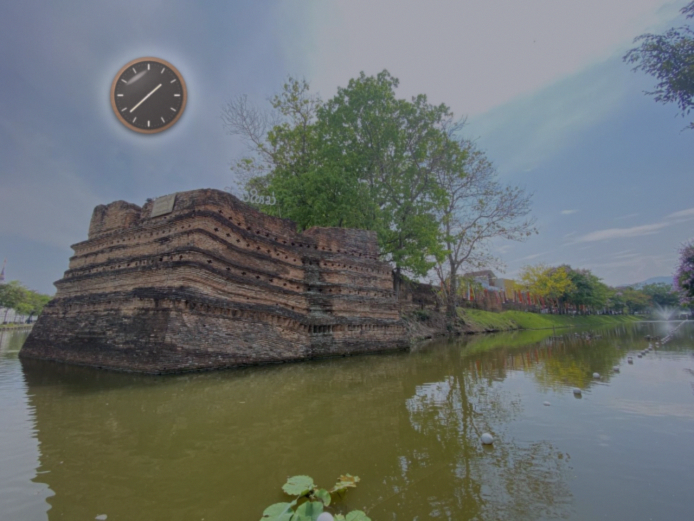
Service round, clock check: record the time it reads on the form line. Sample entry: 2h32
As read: 1h38
